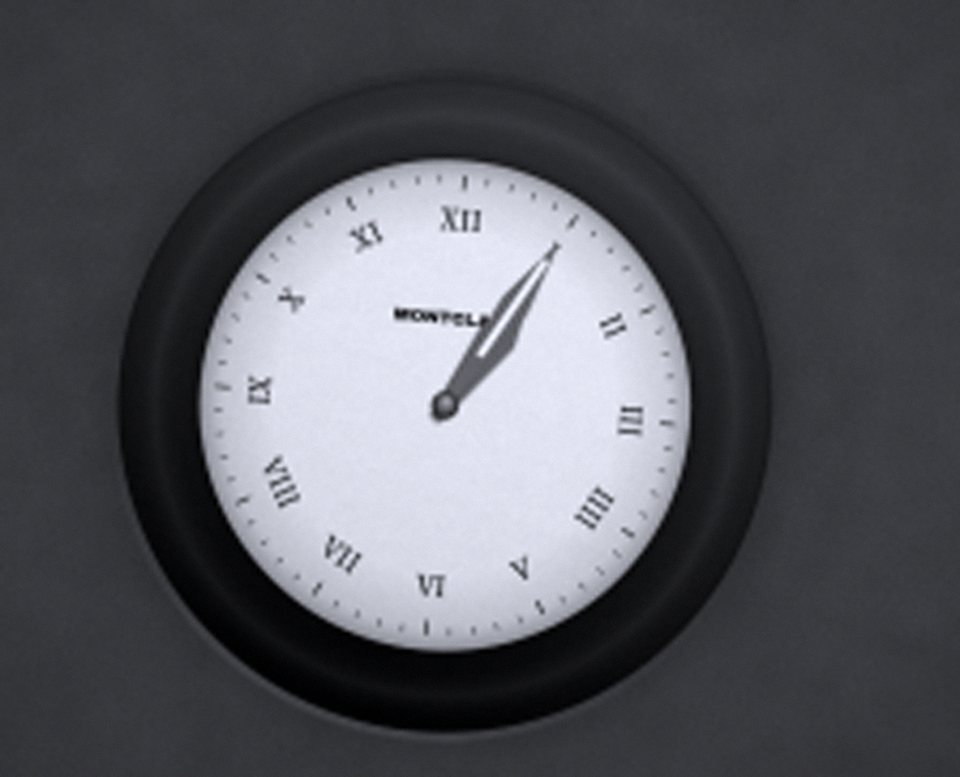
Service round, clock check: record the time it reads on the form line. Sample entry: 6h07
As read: 1h05
